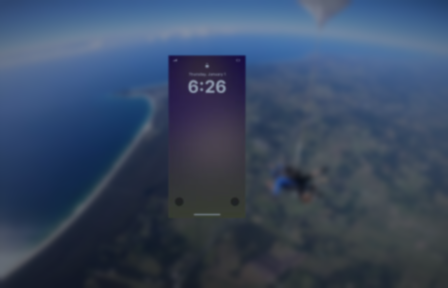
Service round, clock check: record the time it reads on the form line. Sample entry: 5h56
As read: 6h26
